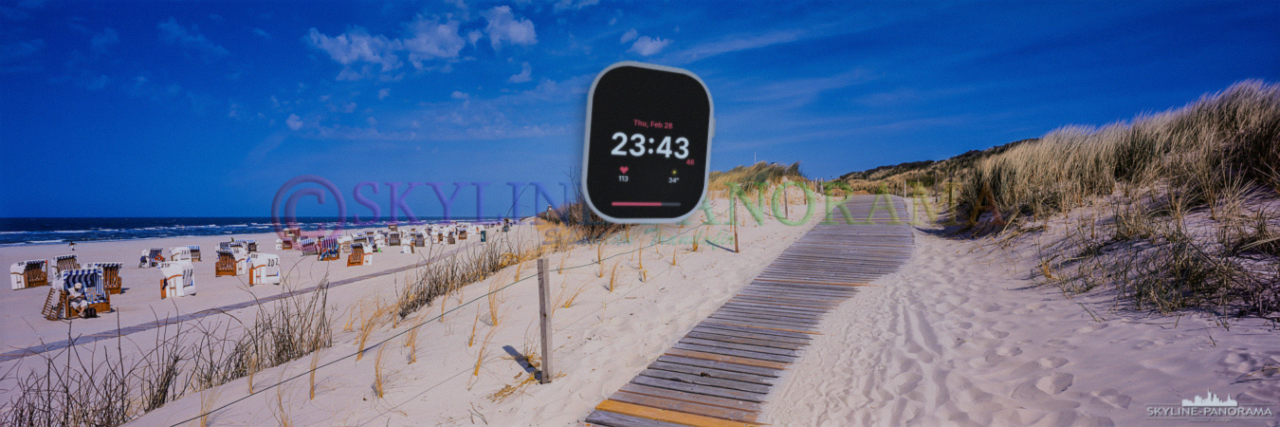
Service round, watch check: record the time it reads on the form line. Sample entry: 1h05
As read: 23h43
